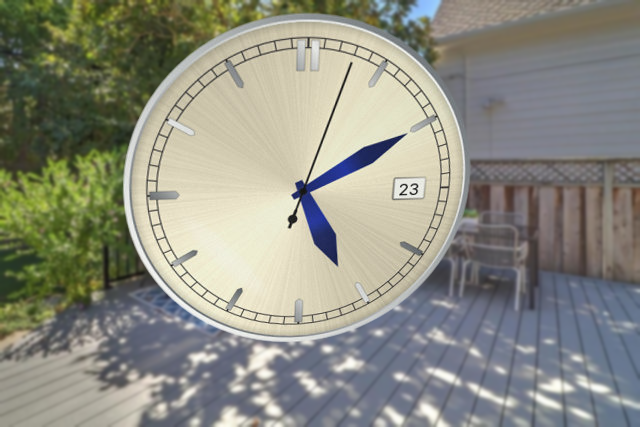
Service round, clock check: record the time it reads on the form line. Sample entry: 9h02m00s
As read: 5h10m03s
